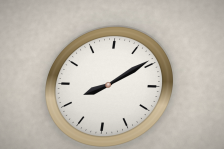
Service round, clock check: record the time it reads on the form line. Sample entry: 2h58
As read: 8h09
